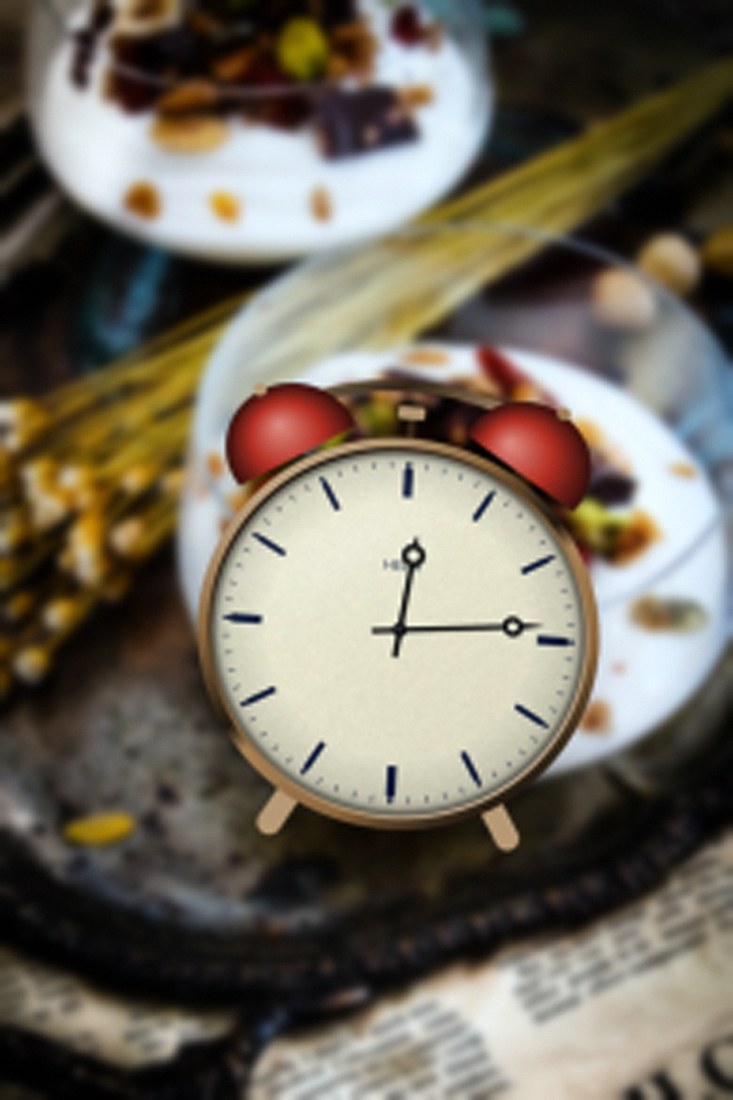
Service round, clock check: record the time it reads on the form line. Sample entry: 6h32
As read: 12h14
